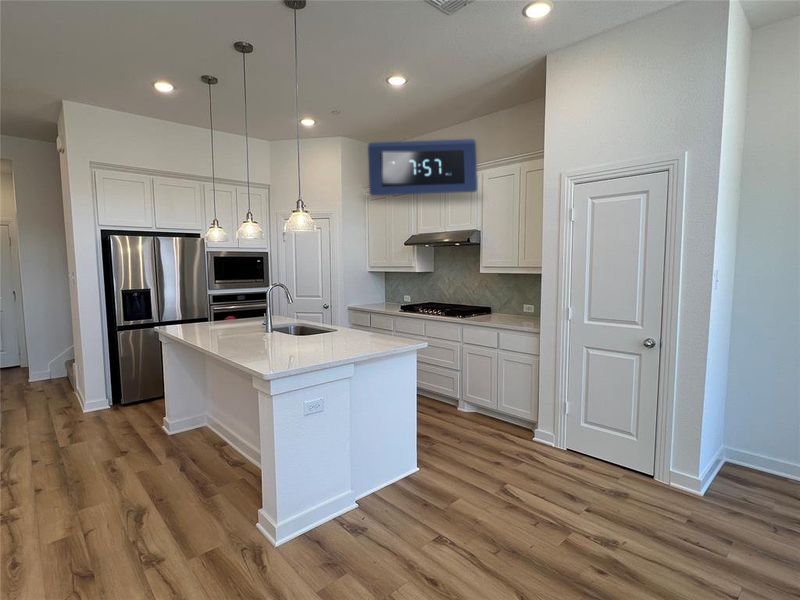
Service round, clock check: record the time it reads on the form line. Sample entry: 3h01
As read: 7h57
